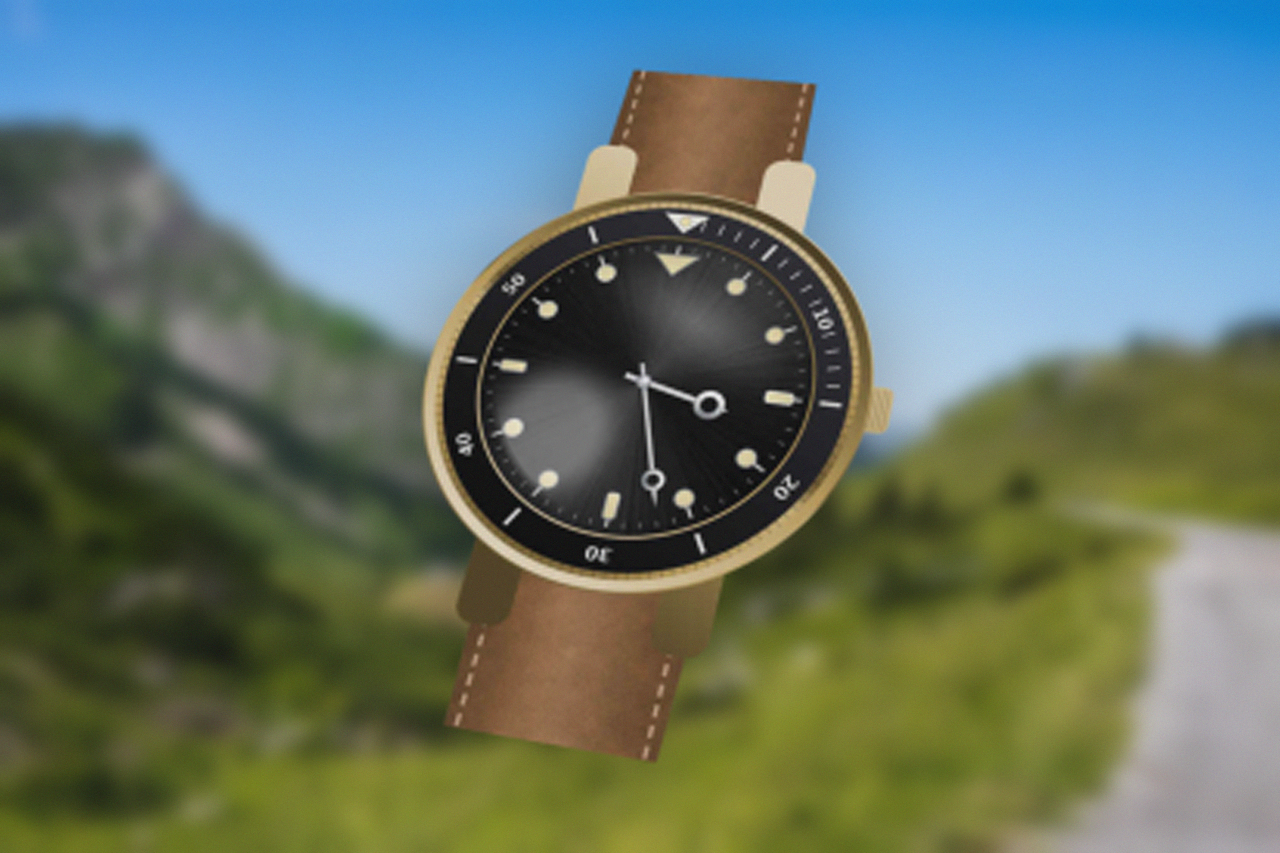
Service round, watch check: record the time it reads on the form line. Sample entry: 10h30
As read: 3h27
